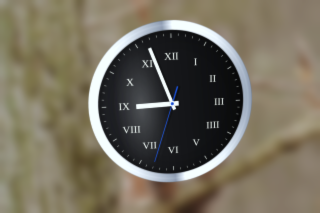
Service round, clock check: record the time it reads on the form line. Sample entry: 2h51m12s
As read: 8h56m33s
